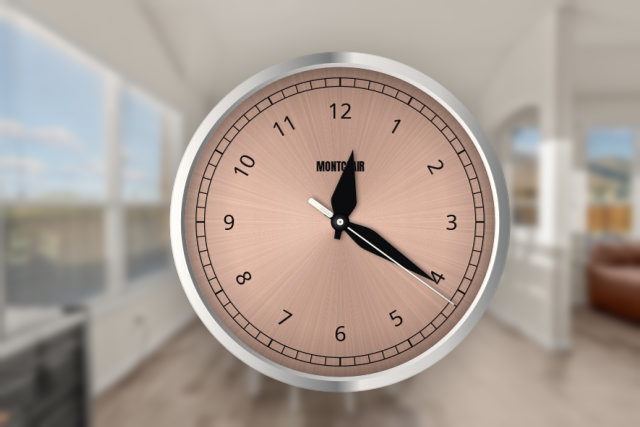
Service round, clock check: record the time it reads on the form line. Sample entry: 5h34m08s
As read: 12h20m21s
